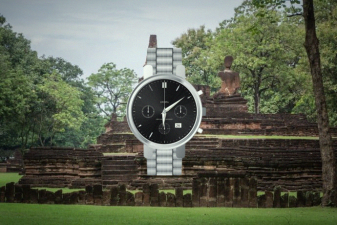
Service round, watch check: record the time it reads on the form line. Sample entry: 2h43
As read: 6h09
